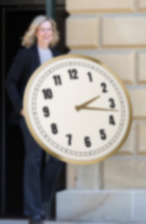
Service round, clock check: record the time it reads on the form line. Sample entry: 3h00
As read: 2h17
